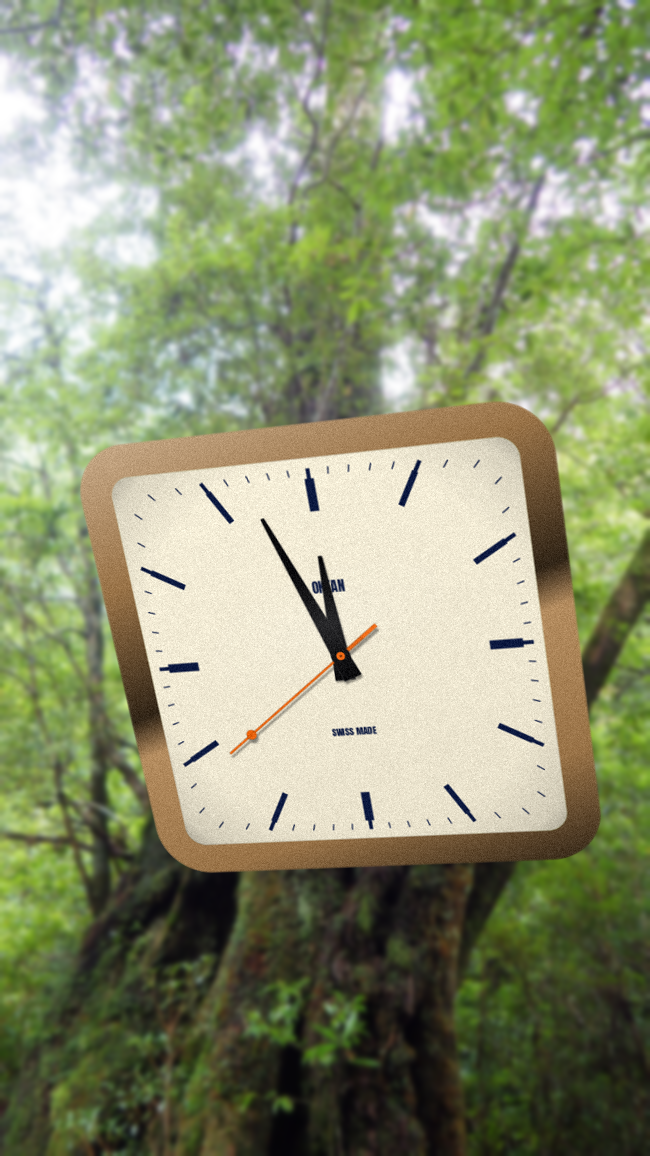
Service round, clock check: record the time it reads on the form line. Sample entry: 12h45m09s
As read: 11h56m39s
